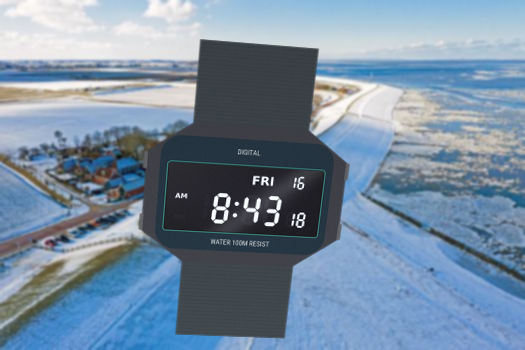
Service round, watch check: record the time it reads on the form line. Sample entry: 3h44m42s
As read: 8h43m18s
